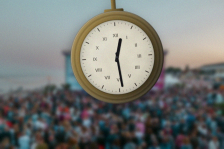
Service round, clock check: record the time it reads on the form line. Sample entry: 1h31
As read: 12h29
